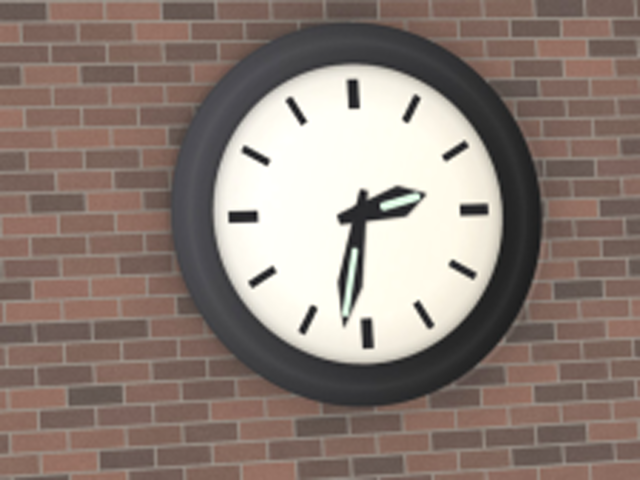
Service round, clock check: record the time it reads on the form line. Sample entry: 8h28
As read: 2h32
